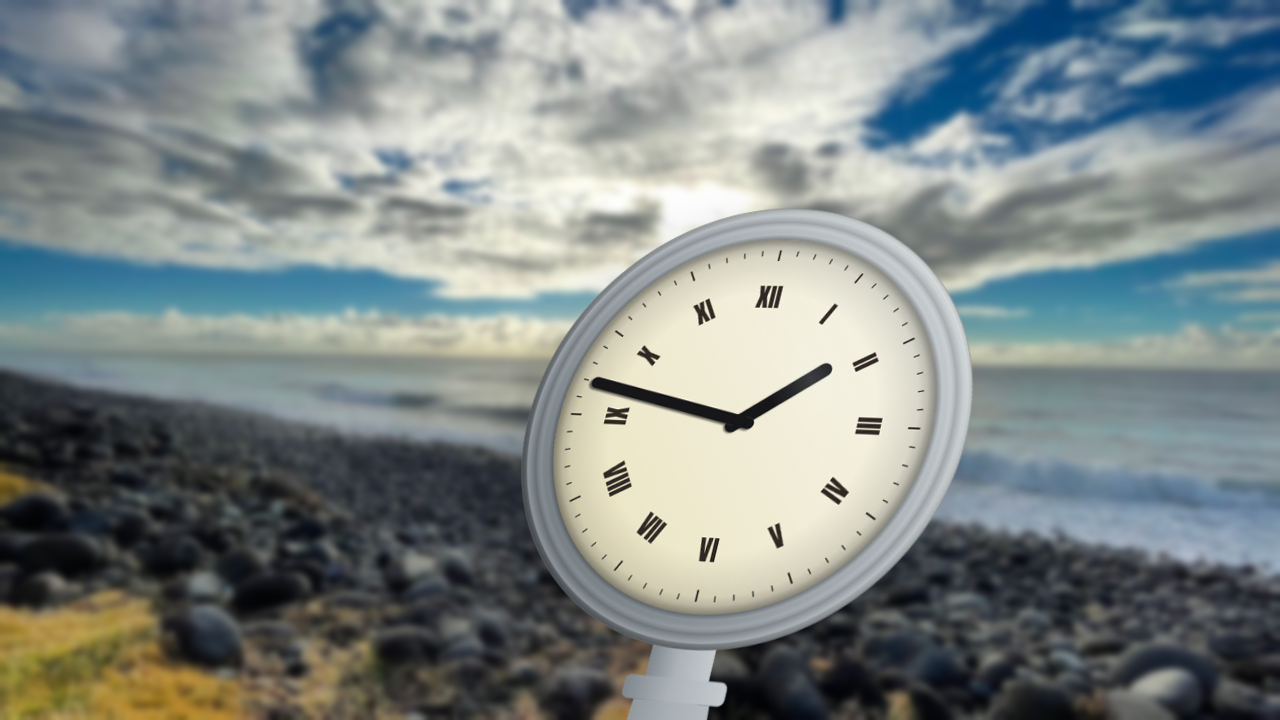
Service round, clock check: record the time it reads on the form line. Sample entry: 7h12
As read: 1h47
